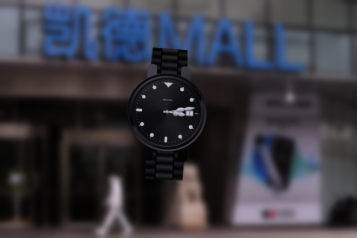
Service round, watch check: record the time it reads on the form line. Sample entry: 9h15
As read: 3h13
